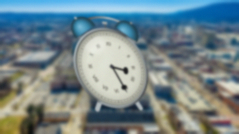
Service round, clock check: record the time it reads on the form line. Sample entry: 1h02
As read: 3h26
